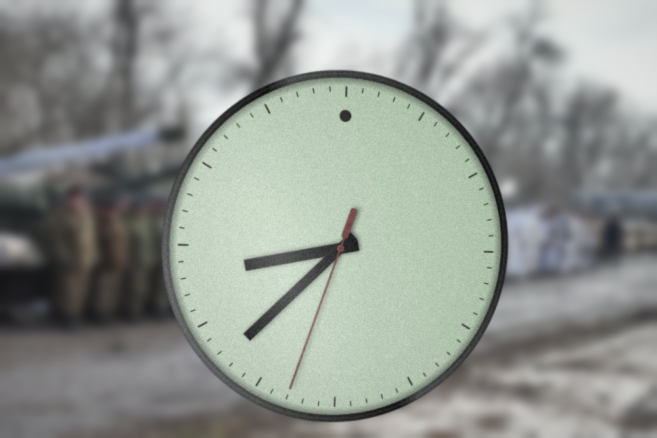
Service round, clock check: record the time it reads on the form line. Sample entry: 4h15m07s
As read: 8h37m33s
